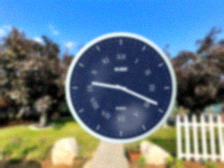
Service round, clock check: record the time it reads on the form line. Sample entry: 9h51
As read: 9h19
